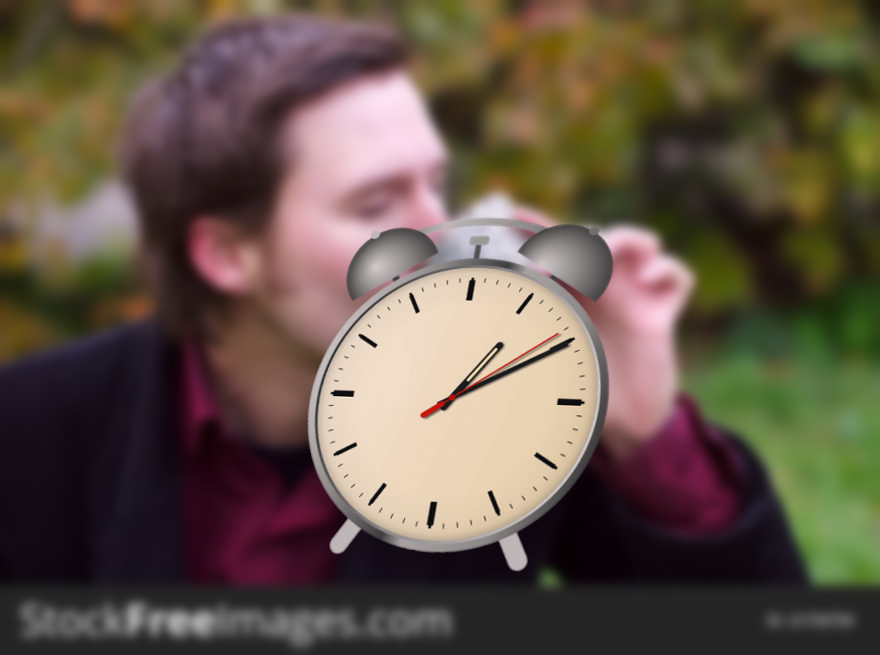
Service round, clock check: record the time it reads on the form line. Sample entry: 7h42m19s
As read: 1h10m09s
